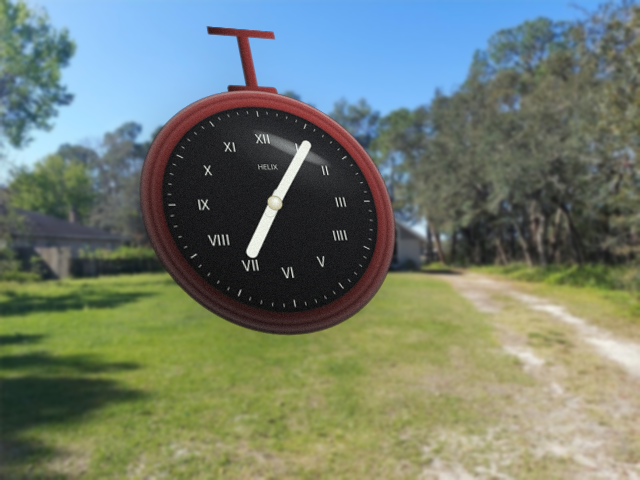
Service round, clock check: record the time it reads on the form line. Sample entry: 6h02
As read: 7h06
